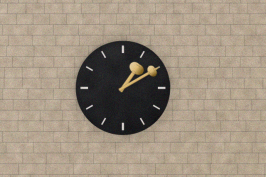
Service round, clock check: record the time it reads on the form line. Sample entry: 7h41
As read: 1h10
